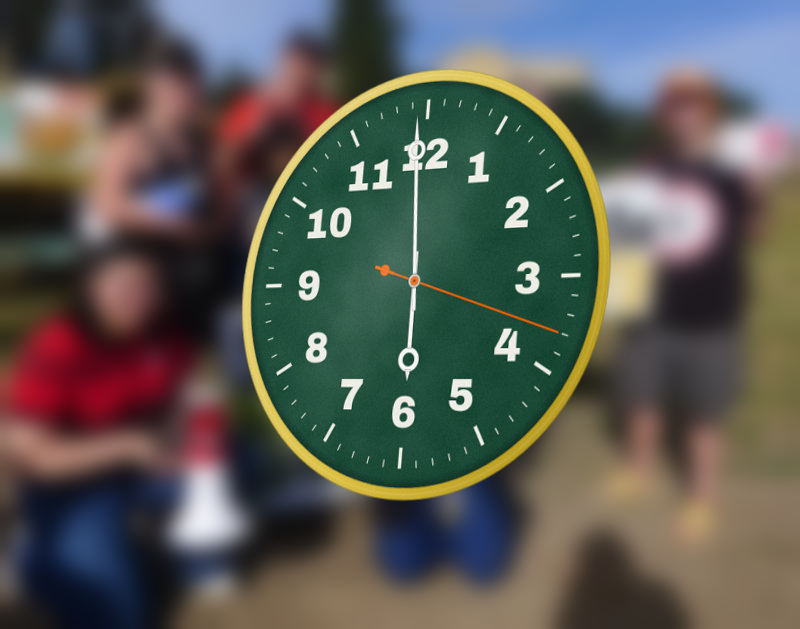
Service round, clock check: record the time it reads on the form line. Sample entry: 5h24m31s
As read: 5h59m18s
